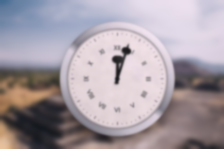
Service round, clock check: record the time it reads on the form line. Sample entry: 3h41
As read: 12h03
